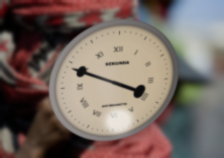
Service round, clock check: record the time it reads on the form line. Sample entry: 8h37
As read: 3h49
